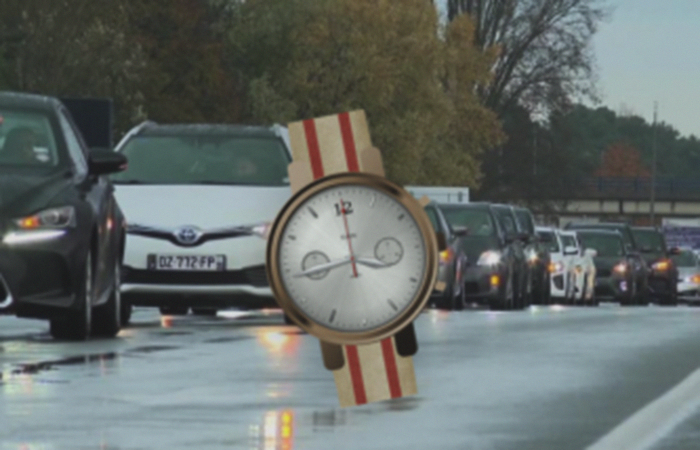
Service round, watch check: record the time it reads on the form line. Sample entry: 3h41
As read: 3h44
